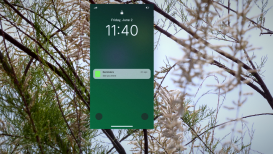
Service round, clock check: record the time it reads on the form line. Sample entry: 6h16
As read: 11h40
